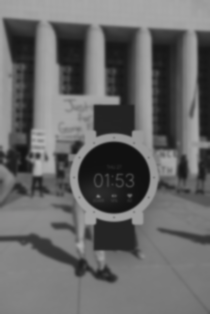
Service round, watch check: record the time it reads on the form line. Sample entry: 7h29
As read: 1h53
